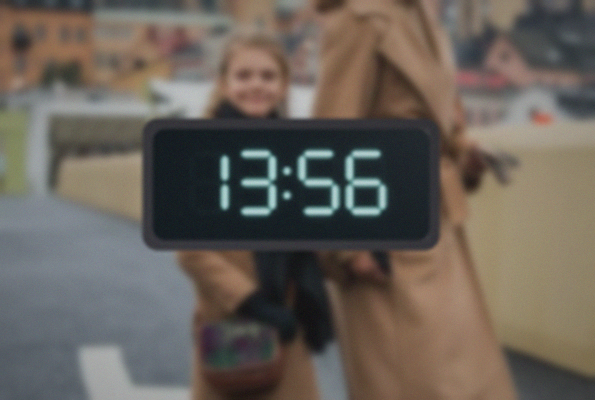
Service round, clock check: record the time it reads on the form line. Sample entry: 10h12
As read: 13h56
